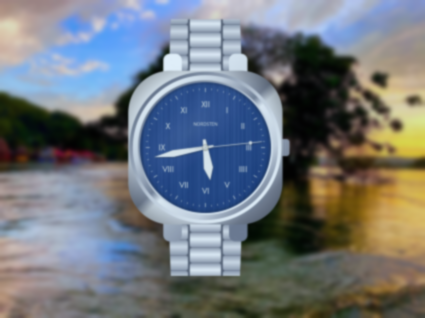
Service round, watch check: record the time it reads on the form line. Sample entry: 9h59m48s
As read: 5h43m14s
